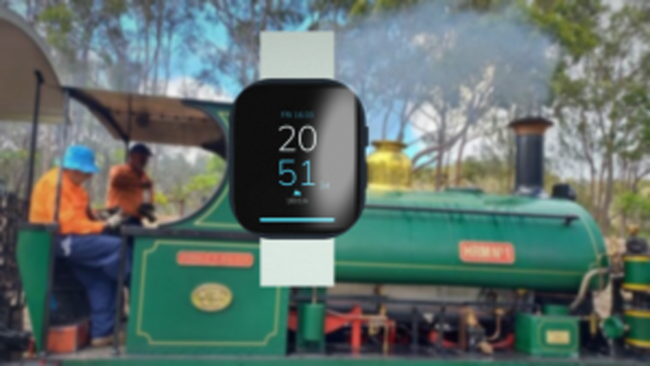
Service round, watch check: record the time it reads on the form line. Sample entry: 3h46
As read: 20h51
